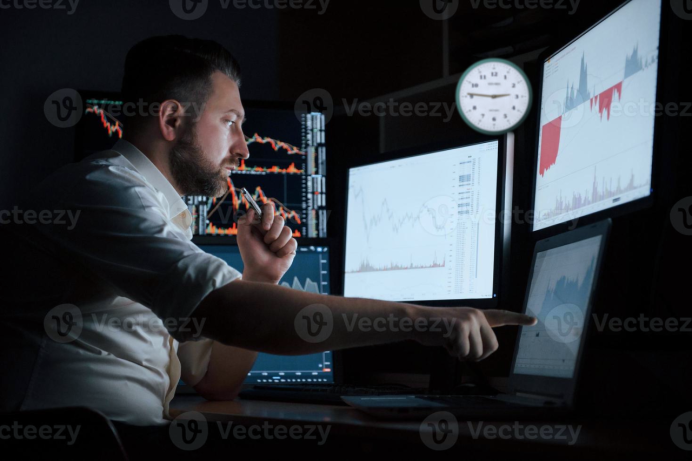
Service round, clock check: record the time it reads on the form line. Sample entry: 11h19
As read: 2h46
